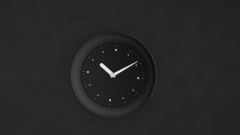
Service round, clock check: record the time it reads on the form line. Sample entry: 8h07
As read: 10h09
